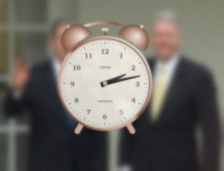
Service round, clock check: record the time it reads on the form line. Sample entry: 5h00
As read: 2h13
